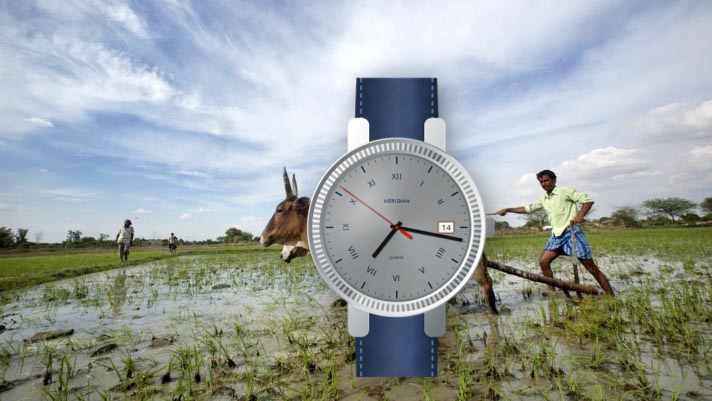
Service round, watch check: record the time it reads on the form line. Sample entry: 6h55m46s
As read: 7h16m51s
